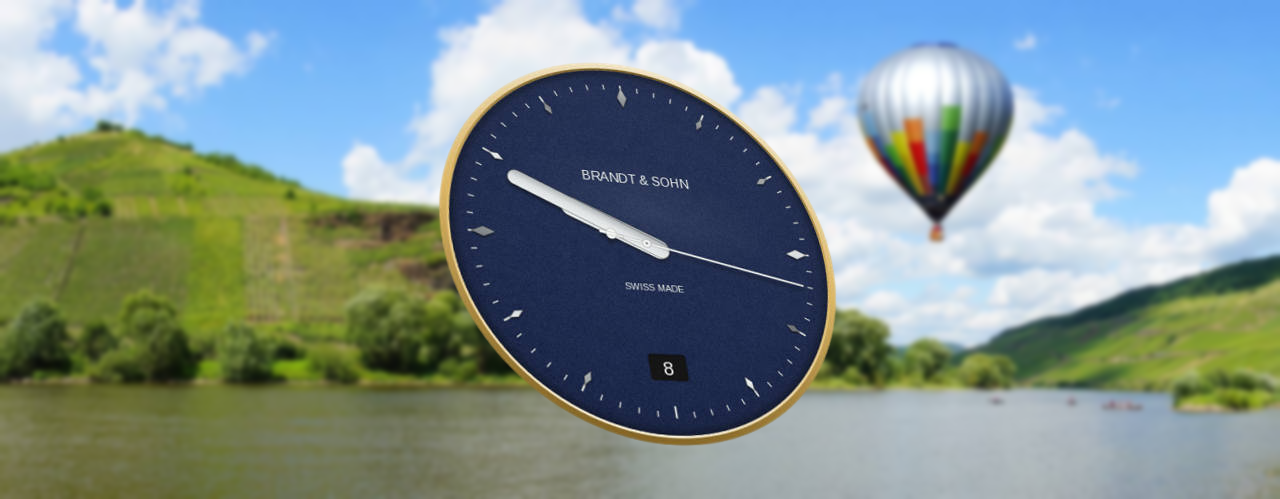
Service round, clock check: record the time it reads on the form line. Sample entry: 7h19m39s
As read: 9h49m17s
